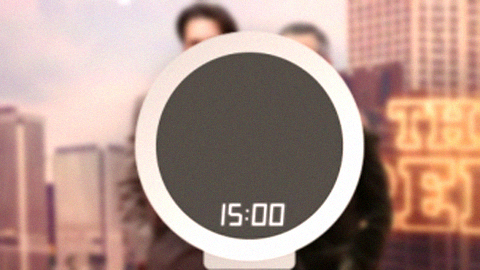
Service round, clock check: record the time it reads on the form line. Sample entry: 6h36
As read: 15h00
